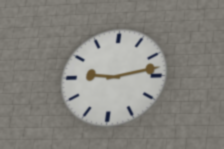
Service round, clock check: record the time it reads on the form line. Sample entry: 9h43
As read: 9h13
